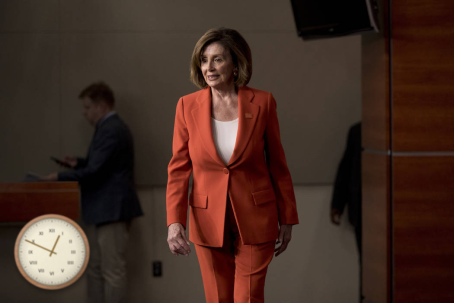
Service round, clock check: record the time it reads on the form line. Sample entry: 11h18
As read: 12h49
